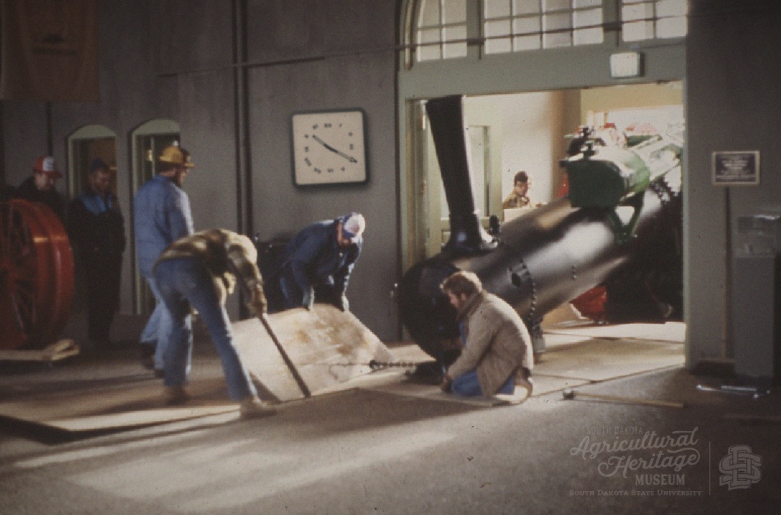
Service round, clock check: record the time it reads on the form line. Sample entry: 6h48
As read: 10h20
